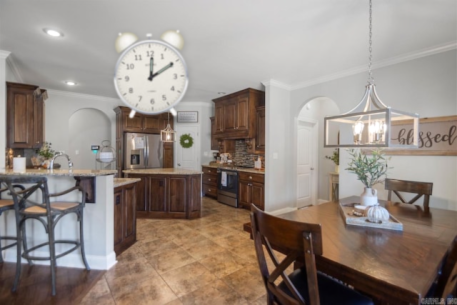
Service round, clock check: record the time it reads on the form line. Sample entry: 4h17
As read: 12h10
